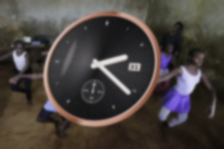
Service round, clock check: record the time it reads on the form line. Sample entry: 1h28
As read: 2h21
